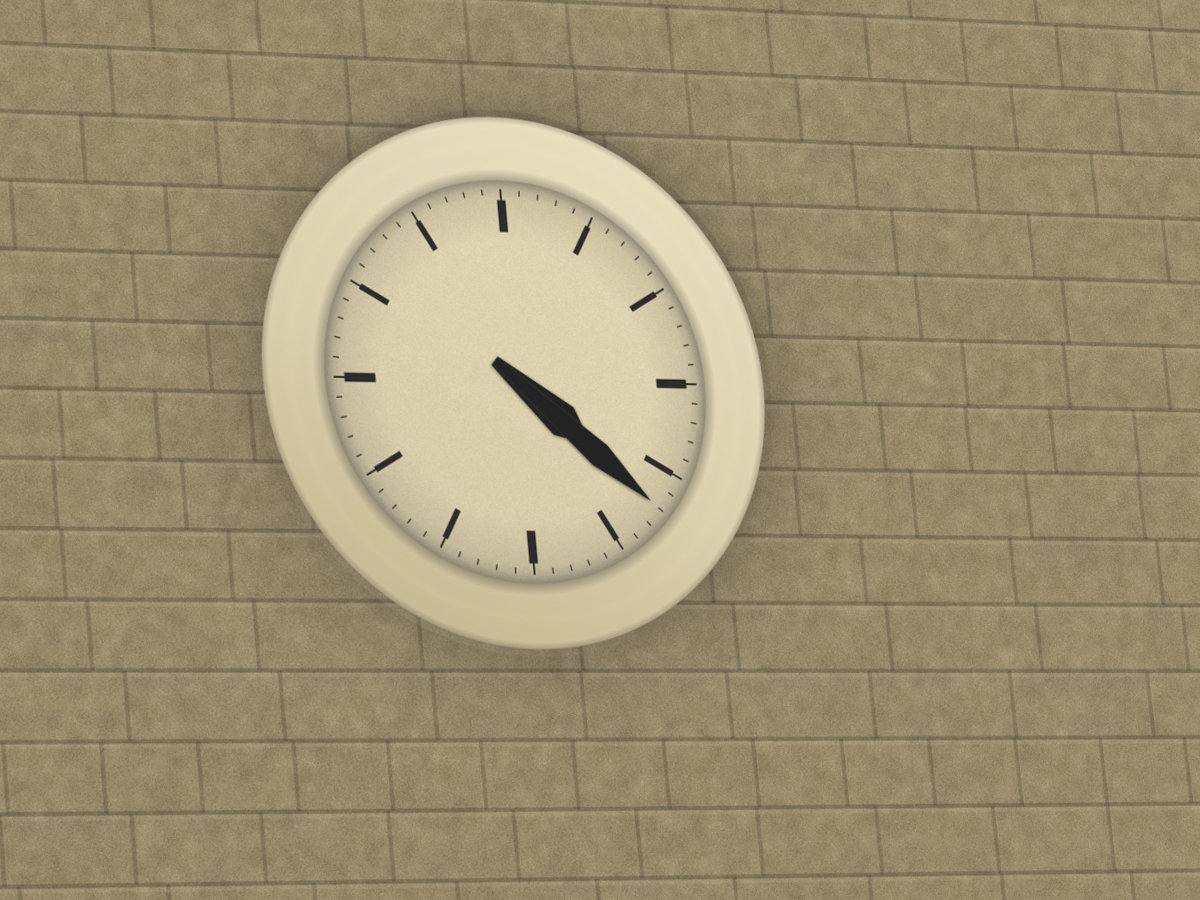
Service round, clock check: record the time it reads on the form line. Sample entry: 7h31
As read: 4h22
